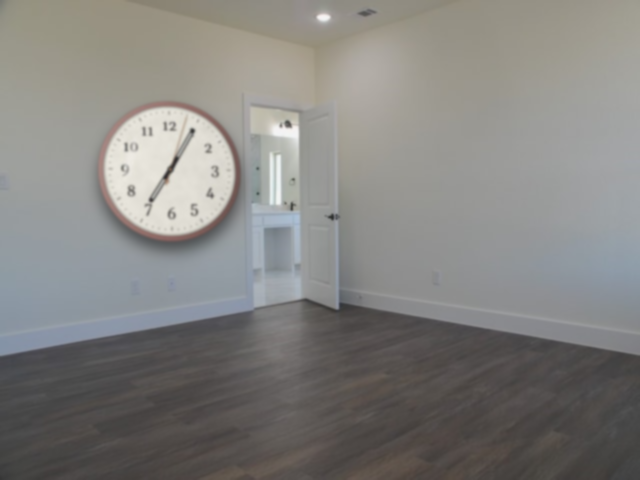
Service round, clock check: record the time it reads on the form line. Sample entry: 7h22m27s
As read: 7h05m03s
